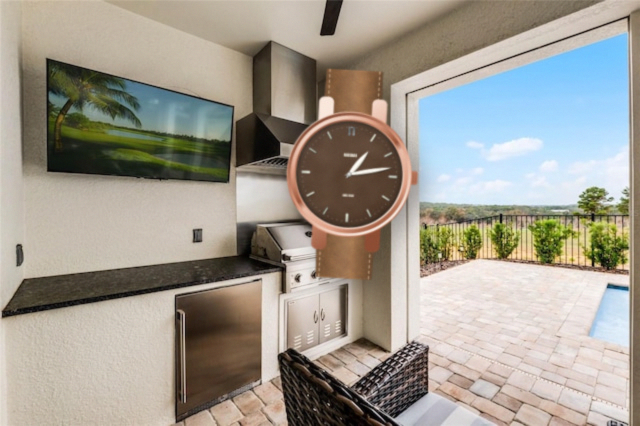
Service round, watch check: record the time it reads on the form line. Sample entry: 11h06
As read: 1h13
